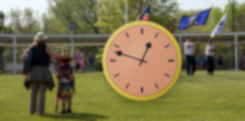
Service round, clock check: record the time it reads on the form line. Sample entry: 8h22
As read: 12h48
